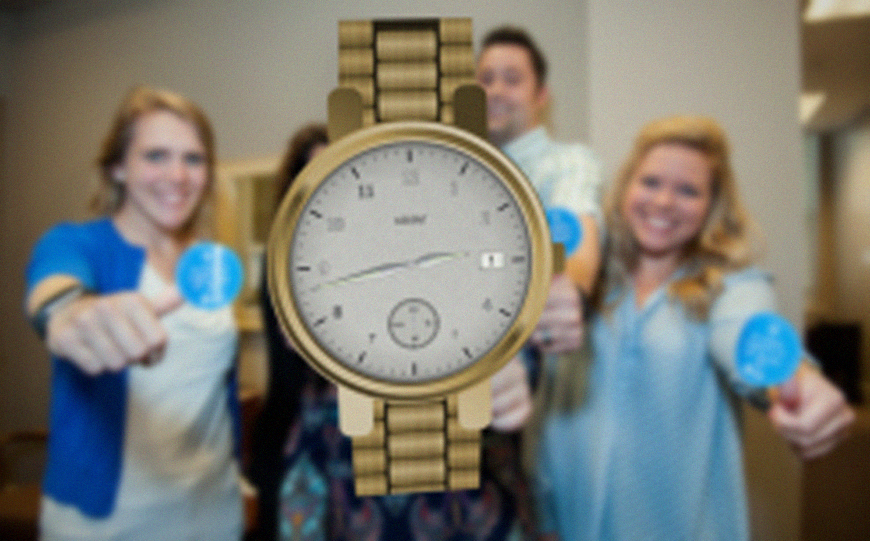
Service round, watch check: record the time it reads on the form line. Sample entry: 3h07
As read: 2h43
